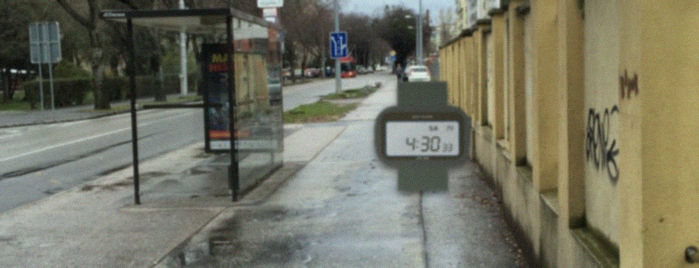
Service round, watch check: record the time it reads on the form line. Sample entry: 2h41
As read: 4h30
